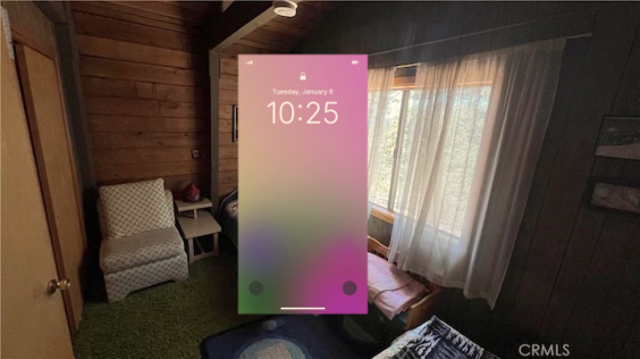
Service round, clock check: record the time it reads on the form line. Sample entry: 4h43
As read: 10h25
